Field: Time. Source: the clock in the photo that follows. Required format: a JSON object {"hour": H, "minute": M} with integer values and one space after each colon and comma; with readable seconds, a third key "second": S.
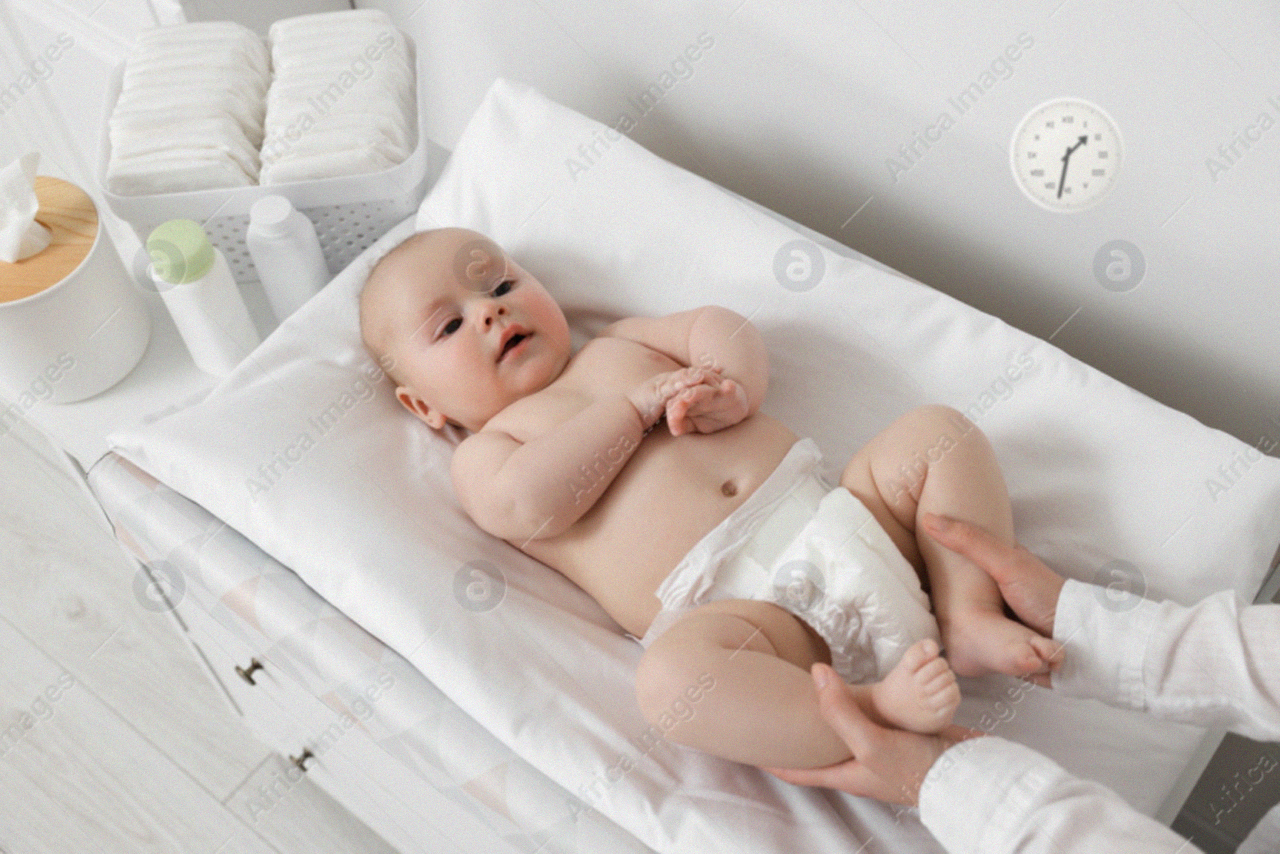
{"hour": 1, "minute": 32}
